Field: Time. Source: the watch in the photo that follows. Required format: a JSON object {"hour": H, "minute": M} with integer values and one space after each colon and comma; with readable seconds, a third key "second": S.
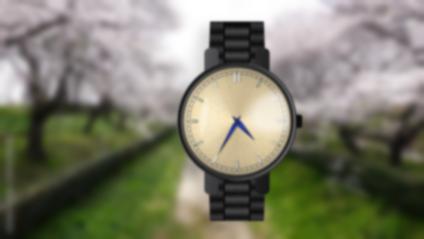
{"hour": 4, "minute": 35}
